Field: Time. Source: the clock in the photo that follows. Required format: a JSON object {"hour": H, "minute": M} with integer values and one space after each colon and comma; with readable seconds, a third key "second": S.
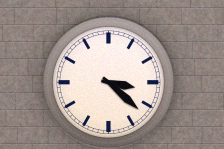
{"hour": 3, "minute": 22}
